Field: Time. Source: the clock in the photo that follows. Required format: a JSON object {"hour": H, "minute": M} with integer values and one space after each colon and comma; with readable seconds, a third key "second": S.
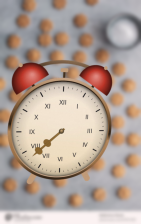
{"hour": 7, "minute": 38}
